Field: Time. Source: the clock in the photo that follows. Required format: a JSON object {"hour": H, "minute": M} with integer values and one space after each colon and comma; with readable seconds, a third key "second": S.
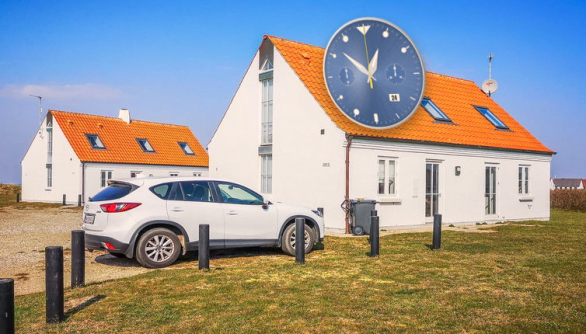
{"hour": 12, "minute": 52}
